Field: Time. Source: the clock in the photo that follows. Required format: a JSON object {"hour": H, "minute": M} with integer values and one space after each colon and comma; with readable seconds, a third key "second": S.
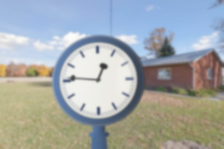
{"hour": 12, "minute": 46}
